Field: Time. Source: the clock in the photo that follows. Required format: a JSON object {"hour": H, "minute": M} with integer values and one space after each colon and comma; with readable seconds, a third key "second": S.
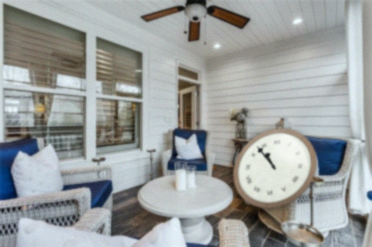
{"hour": 10, "minute": 53}
